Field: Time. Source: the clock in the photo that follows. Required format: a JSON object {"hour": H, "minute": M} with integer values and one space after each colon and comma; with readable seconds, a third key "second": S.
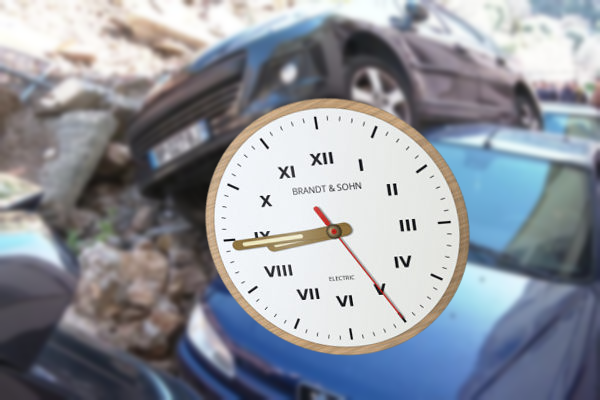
{"hour": 8, "minute": 44, "second": 25}
